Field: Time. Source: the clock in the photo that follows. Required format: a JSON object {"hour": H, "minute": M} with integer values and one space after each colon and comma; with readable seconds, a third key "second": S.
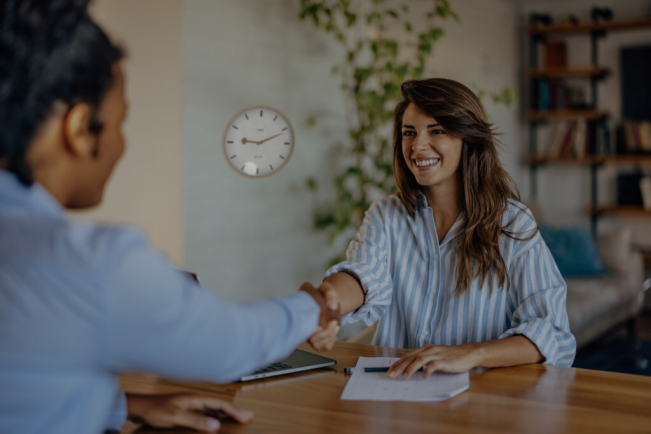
{"hour": 9, "minute": 11}
